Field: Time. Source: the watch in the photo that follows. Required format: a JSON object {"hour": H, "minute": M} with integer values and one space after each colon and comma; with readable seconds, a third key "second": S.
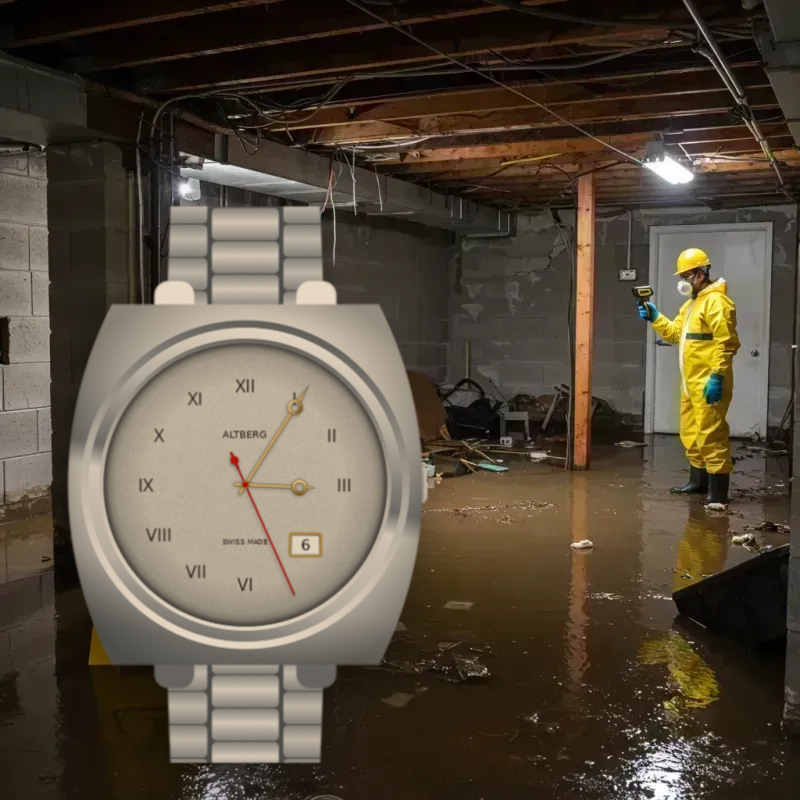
{"hour": 3, "minute": 5, "second": 26}
